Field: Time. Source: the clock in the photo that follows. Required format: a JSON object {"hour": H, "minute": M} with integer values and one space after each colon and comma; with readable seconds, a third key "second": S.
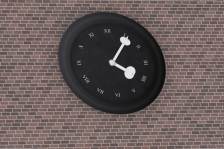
{"hour": 4, "minute": 6}
